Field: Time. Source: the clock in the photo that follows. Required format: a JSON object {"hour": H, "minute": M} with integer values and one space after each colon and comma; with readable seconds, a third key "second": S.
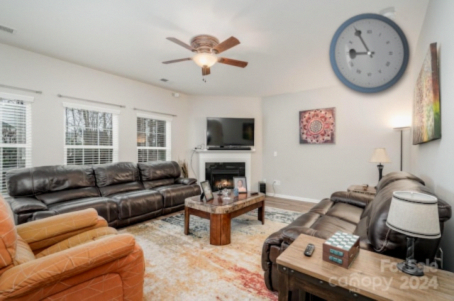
{"hour": 8, "minute": 55}
